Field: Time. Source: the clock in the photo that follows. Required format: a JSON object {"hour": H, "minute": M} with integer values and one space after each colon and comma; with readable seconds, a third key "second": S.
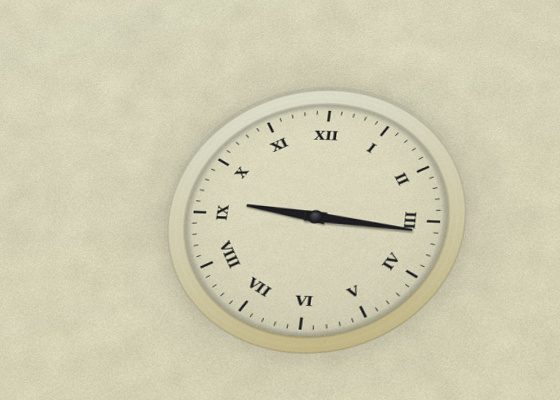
{"hour": 9, "minute": 16}
